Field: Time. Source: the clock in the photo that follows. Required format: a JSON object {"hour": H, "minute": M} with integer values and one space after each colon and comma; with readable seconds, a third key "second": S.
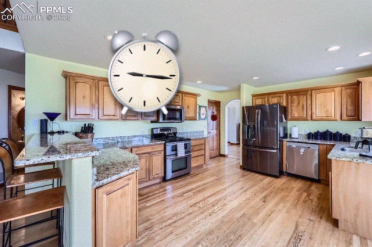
{"hour": 9, "minute": 16}
